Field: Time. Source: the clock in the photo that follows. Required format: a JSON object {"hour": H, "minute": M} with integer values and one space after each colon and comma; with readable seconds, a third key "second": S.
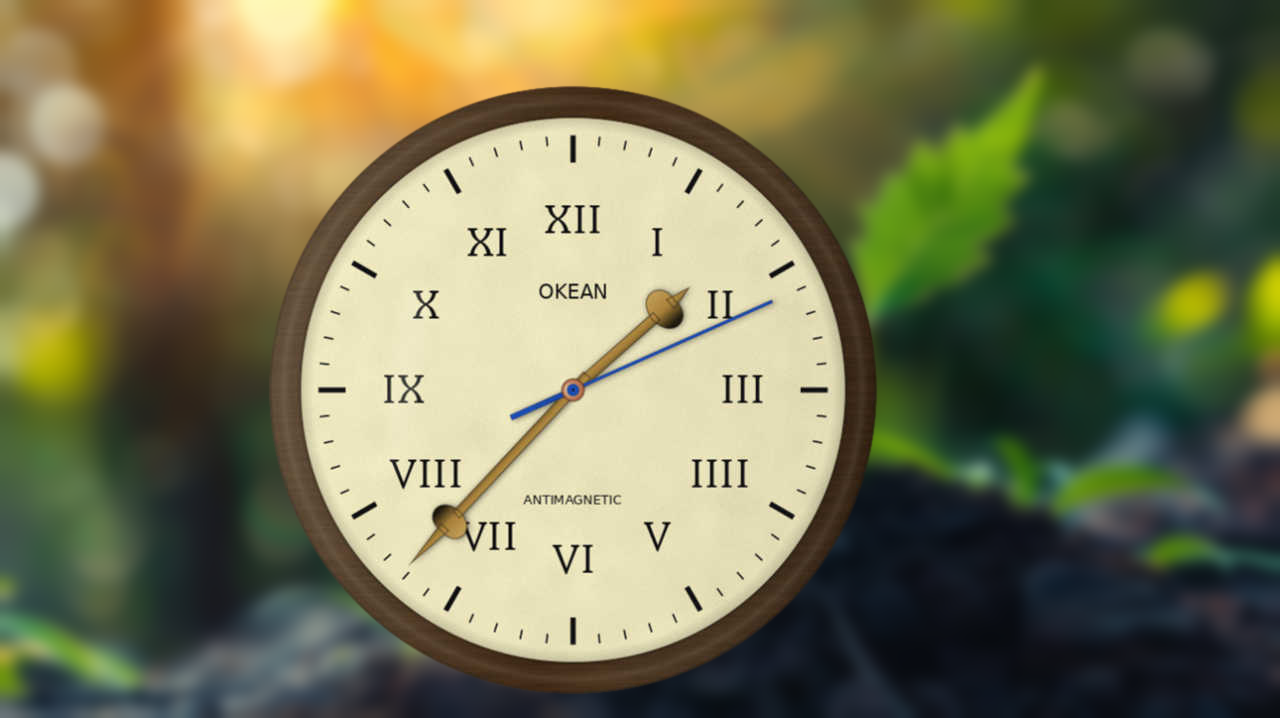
{"hour": 1, "minute": 37, "second": 11}
